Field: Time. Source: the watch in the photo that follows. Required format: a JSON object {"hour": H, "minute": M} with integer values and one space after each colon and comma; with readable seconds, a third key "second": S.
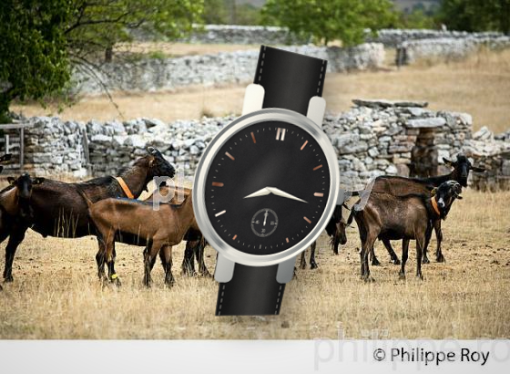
{"hour": 8, "minute": 17}
